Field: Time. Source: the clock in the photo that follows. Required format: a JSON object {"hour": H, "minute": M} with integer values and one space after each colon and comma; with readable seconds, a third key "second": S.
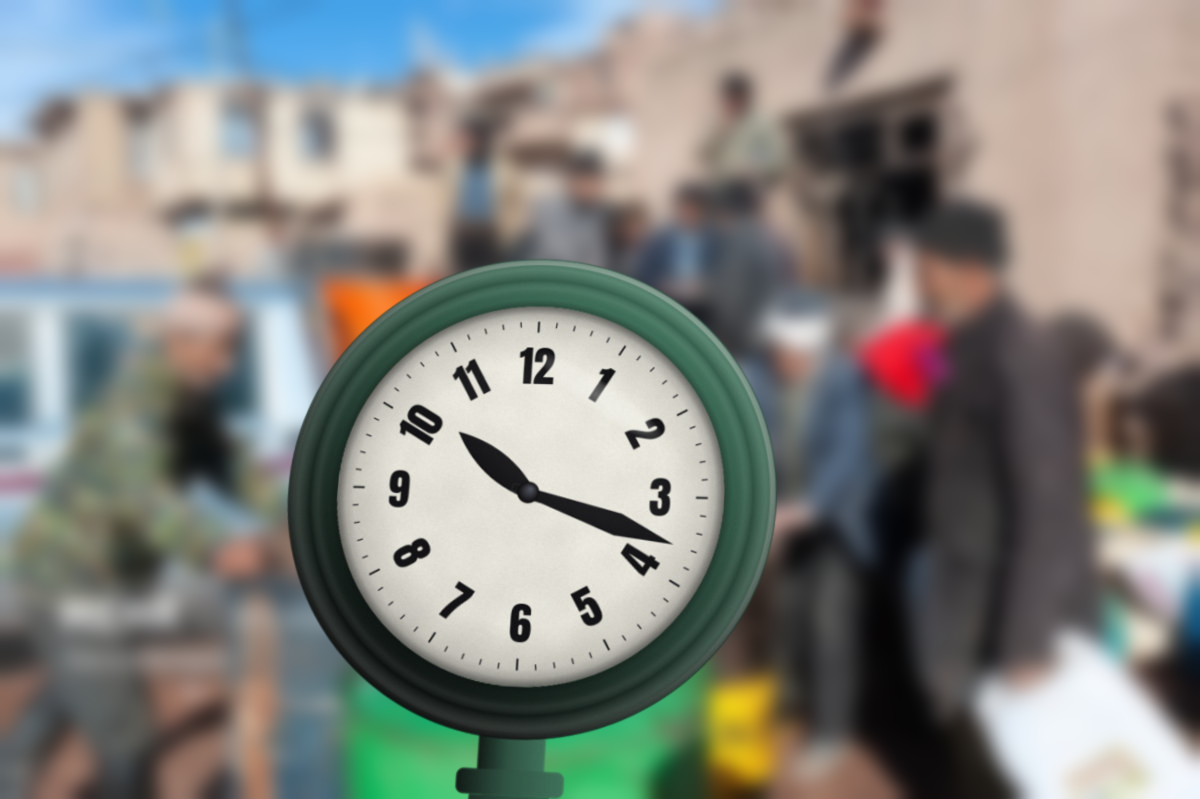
{"hour": 10, "minute": 18}
